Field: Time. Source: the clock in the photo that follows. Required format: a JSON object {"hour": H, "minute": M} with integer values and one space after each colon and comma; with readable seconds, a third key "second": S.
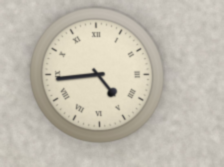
{"hour": 4, "minute": 44}
